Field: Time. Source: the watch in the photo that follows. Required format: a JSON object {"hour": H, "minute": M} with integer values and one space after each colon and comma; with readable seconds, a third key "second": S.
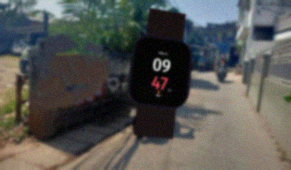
{"hour": 9, "minute": 47}
